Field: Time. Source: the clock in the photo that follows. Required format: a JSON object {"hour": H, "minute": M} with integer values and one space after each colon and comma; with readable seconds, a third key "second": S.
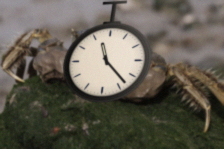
{"hour": 11, "minute": 23}
